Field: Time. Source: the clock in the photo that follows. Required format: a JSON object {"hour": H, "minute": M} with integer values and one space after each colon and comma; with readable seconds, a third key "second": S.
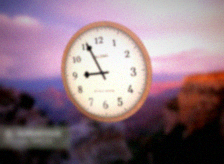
{"hour": 8, "minute": 56}
